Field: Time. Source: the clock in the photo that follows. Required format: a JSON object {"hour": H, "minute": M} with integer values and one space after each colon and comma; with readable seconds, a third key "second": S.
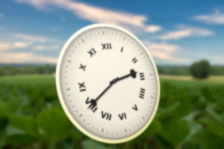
{"hour": 2, "minute": 40}
